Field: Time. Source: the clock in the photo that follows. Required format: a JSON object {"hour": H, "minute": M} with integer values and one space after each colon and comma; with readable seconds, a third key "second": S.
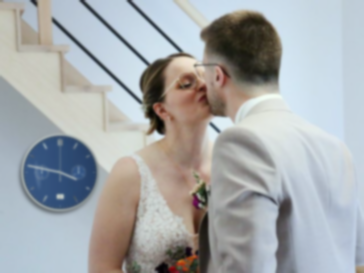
{"hour": 3, "minute": 47}
